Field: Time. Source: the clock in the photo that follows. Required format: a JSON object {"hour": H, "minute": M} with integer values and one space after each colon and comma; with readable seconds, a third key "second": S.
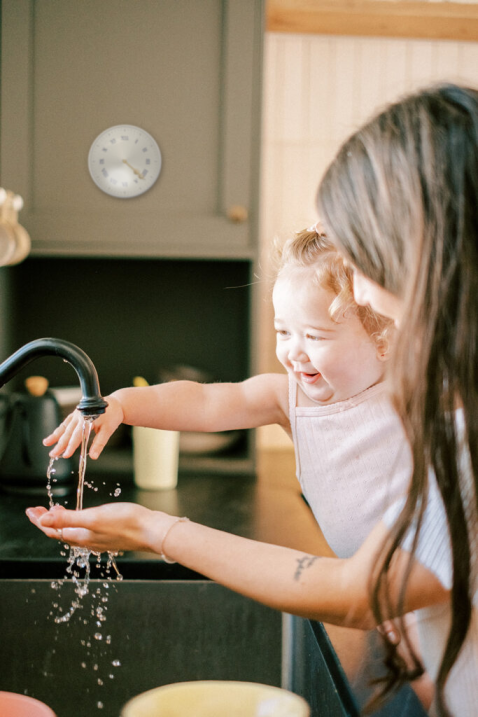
{"hour": 4, "minute": 22}
